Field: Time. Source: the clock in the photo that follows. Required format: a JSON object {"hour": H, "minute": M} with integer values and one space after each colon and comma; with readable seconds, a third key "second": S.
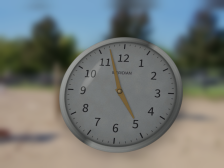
{"hour": 4, "minute": 57}
